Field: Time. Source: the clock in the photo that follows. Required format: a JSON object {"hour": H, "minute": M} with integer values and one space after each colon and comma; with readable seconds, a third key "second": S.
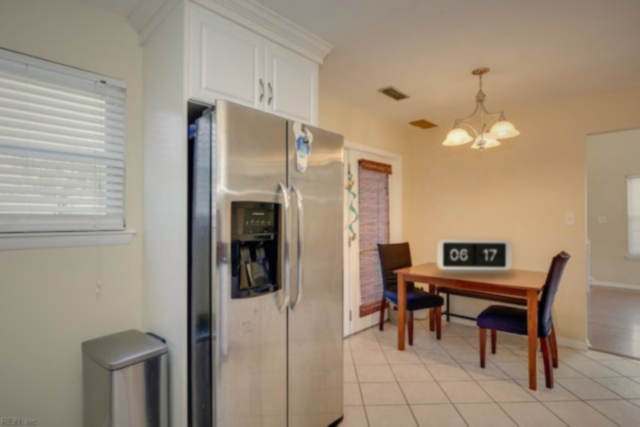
{"hour": 6, "minute": 17}
